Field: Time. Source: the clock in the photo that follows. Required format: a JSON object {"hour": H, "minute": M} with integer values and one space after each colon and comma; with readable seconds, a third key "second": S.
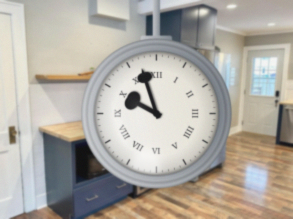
{"hour": 9, "minute": 57}
